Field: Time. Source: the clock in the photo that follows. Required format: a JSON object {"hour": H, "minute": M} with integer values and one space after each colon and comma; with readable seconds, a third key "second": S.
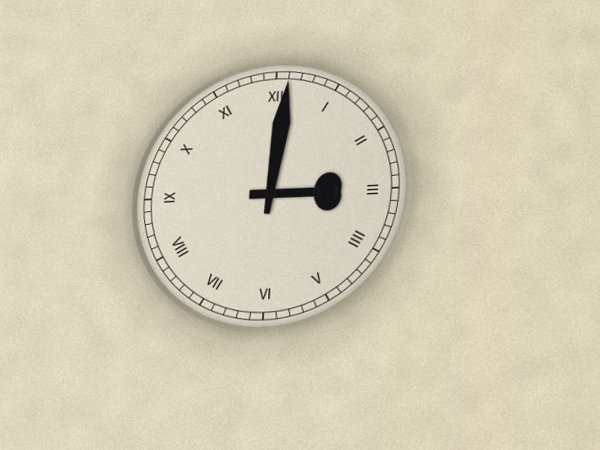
{"hour": 3, "minute": 1}
